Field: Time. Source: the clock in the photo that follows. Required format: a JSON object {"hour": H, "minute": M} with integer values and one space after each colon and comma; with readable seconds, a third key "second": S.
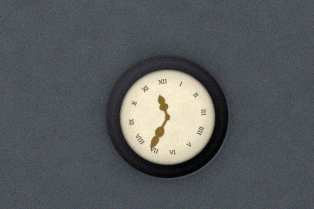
{"hour": 11, "minute": 36}
